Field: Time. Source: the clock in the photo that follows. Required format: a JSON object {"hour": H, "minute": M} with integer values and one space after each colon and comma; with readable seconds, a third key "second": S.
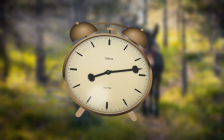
{"hour": 8, "minute": 13}
